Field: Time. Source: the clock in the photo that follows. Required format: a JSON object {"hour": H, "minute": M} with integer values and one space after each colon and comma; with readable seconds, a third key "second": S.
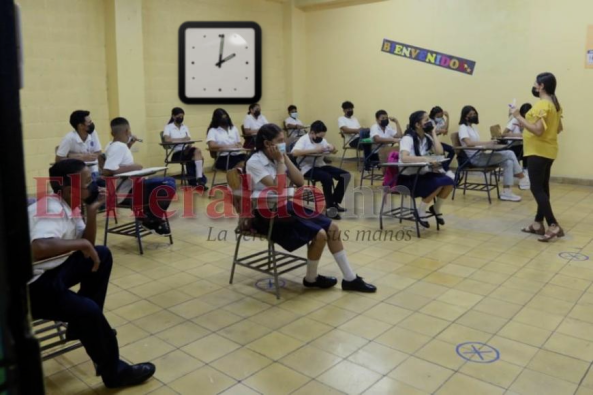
{"hour": 2, "minute": 1}
